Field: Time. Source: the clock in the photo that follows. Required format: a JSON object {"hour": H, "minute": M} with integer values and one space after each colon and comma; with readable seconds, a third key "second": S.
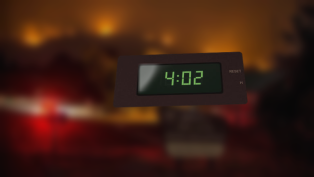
{"hour": 4, "minute": 2}
